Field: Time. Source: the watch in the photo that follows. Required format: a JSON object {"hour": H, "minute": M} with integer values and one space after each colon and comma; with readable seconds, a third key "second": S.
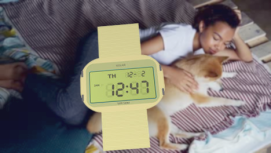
{"hour": 12, "minute": 47}
